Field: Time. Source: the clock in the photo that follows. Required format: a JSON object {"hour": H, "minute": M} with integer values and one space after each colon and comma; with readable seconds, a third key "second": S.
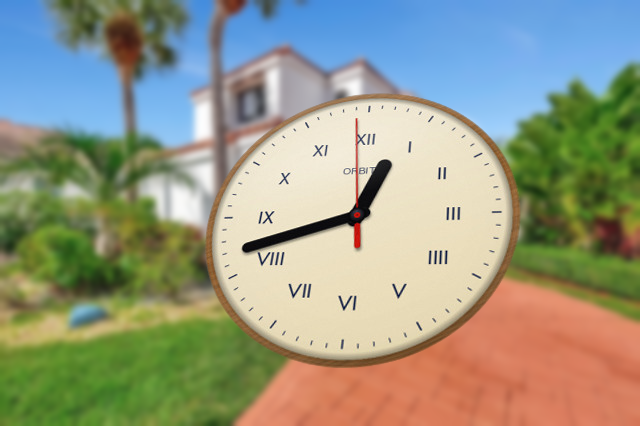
{"hour": 12, "minute": 41, "second": 59}
